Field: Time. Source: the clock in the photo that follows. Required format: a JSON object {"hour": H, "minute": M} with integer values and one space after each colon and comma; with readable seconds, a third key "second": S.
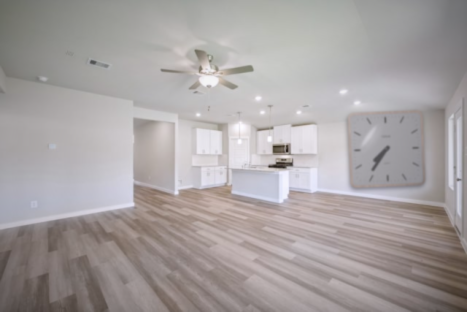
{"hour": 7, "minute": 36}
